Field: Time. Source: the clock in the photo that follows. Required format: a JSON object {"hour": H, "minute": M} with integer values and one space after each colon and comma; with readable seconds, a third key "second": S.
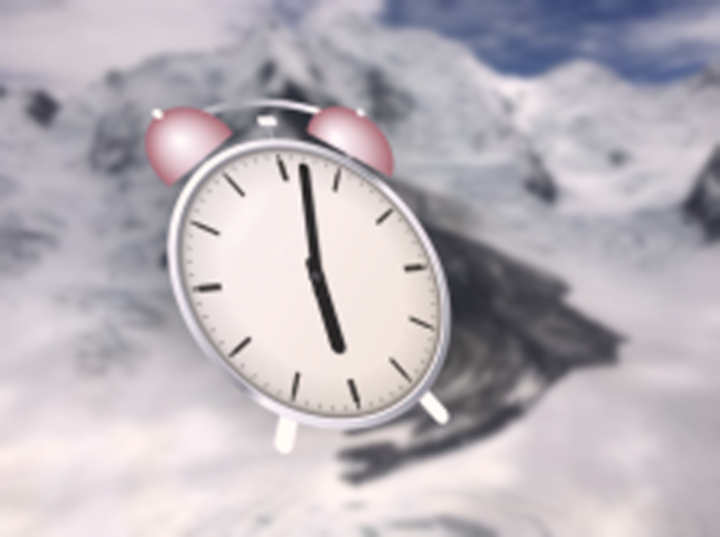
{"hour": 6, "minute": 2}
